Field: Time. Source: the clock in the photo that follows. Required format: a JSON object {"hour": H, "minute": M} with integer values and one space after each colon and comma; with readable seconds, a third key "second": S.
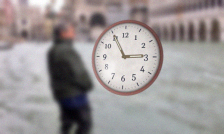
{"hour": 2, "minute": 55}
